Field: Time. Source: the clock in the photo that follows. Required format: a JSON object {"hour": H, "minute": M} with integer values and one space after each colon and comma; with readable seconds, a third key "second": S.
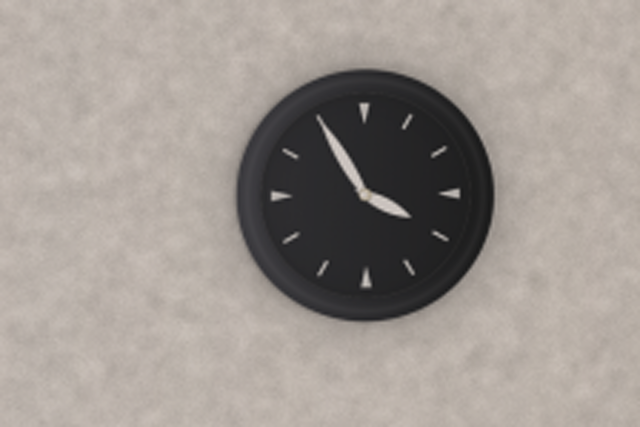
{"hour": 3, "minute": 55}
